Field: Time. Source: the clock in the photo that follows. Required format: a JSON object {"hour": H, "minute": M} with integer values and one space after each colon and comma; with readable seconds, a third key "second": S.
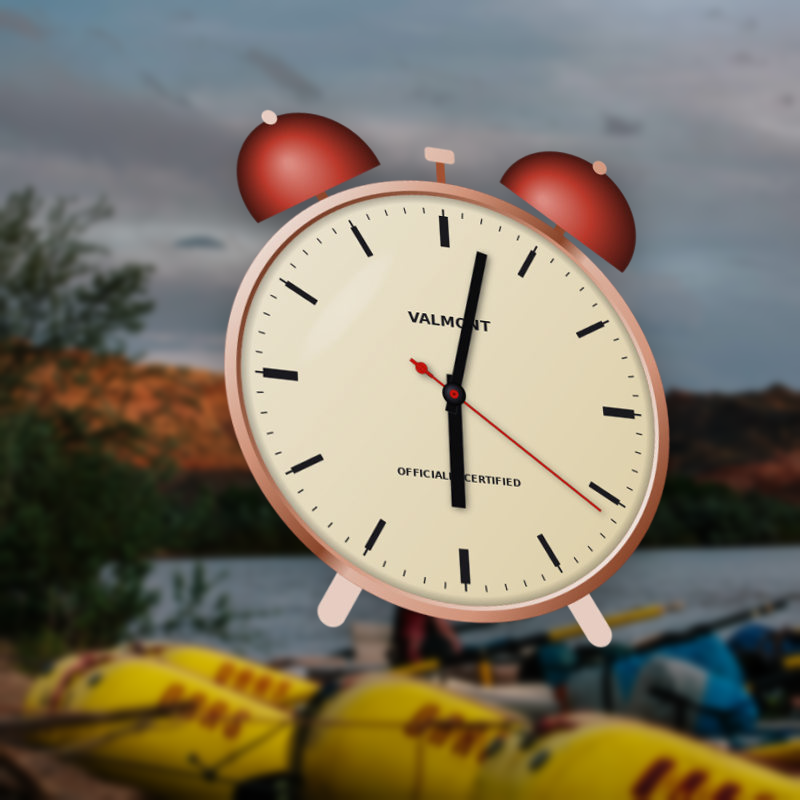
{"hour": 6, "minute": 2, "second": 21}
